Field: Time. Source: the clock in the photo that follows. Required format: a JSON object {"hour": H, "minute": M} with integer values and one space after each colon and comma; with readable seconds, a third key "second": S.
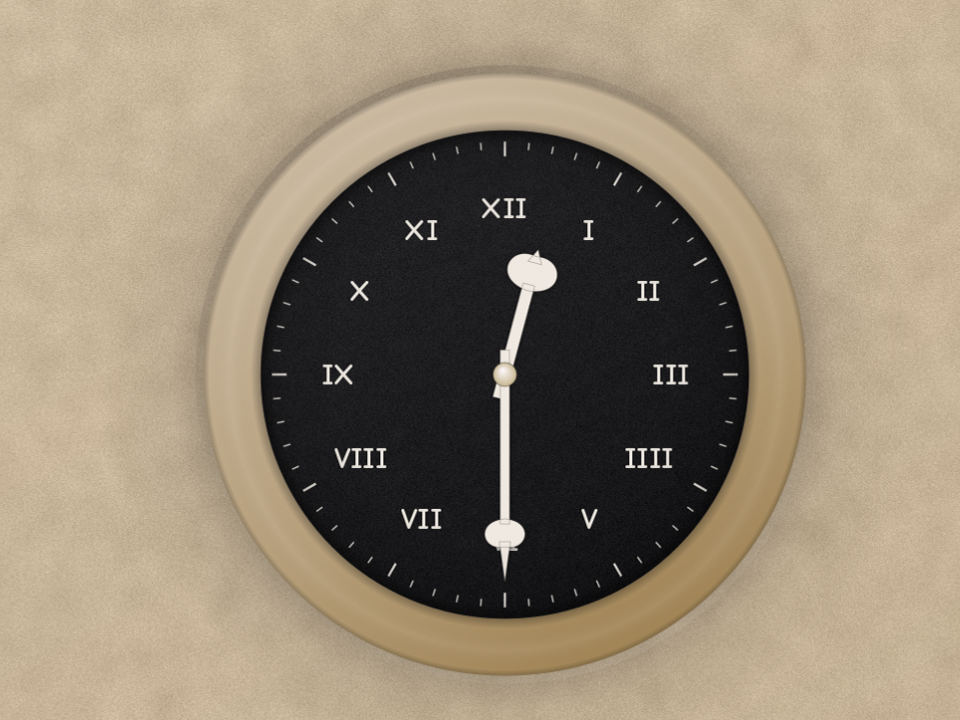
{"hour": 12, "minute": 30}
